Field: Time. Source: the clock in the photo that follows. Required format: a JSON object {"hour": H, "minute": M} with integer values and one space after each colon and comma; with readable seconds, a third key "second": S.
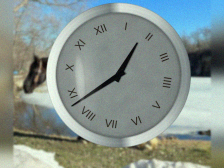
{"hour": 1, "minute": 43}
